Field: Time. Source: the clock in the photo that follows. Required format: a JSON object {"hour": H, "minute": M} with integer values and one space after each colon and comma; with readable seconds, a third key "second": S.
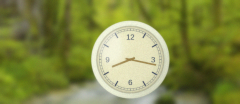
{"hour": 8, "minute": 17}
